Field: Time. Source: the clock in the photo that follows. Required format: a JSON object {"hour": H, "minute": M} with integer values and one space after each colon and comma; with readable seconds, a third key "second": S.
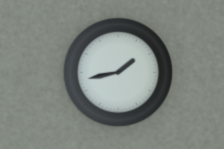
{"hour": 1, "minute": 43}
